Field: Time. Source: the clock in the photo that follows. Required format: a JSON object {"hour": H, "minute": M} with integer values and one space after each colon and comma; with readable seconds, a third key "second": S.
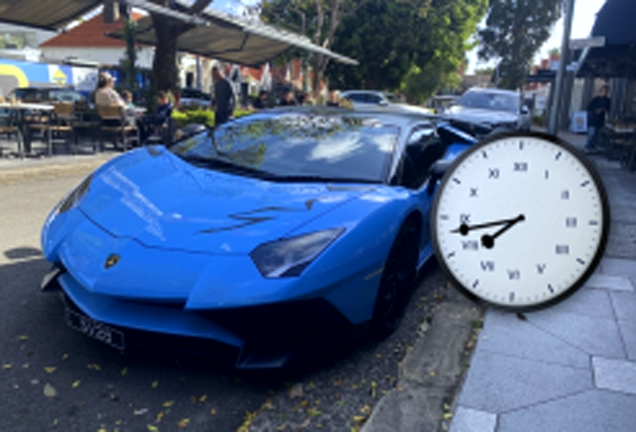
{"hour": 7, "minute": 43}
